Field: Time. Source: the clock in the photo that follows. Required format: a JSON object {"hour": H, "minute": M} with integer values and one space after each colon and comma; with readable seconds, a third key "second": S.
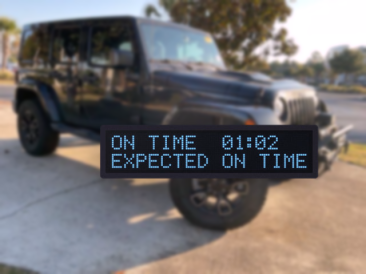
{"hour": 1, "minute": 2}
